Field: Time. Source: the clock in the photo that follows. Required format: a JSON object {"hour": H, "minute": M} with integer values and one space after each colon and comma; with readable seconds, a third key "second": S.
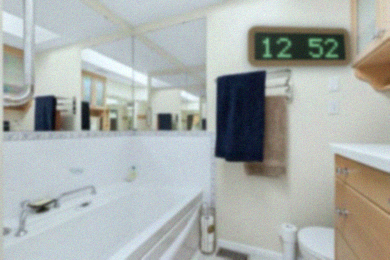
{"hour": 12, "minute": 52}
